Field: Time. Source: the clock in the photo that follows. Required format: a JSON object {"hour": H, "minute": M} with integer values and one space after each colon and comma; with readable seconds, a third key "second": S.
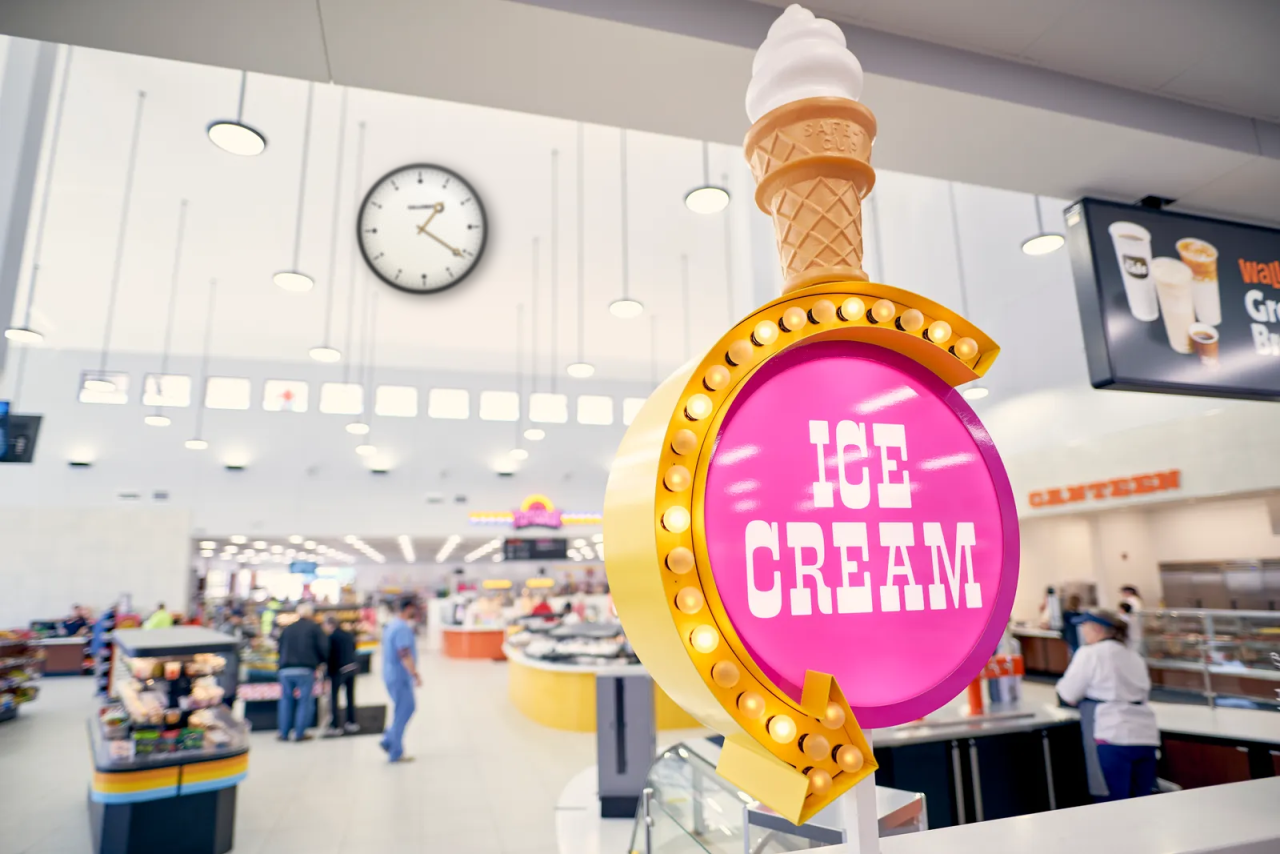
{"hour": 1, "minute": 21}
